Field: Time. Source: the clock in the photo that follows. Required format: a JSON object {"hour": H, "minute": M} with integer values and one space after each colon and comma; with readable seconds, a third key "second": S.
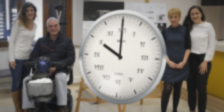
{"hour": 10, "minute": 0}
